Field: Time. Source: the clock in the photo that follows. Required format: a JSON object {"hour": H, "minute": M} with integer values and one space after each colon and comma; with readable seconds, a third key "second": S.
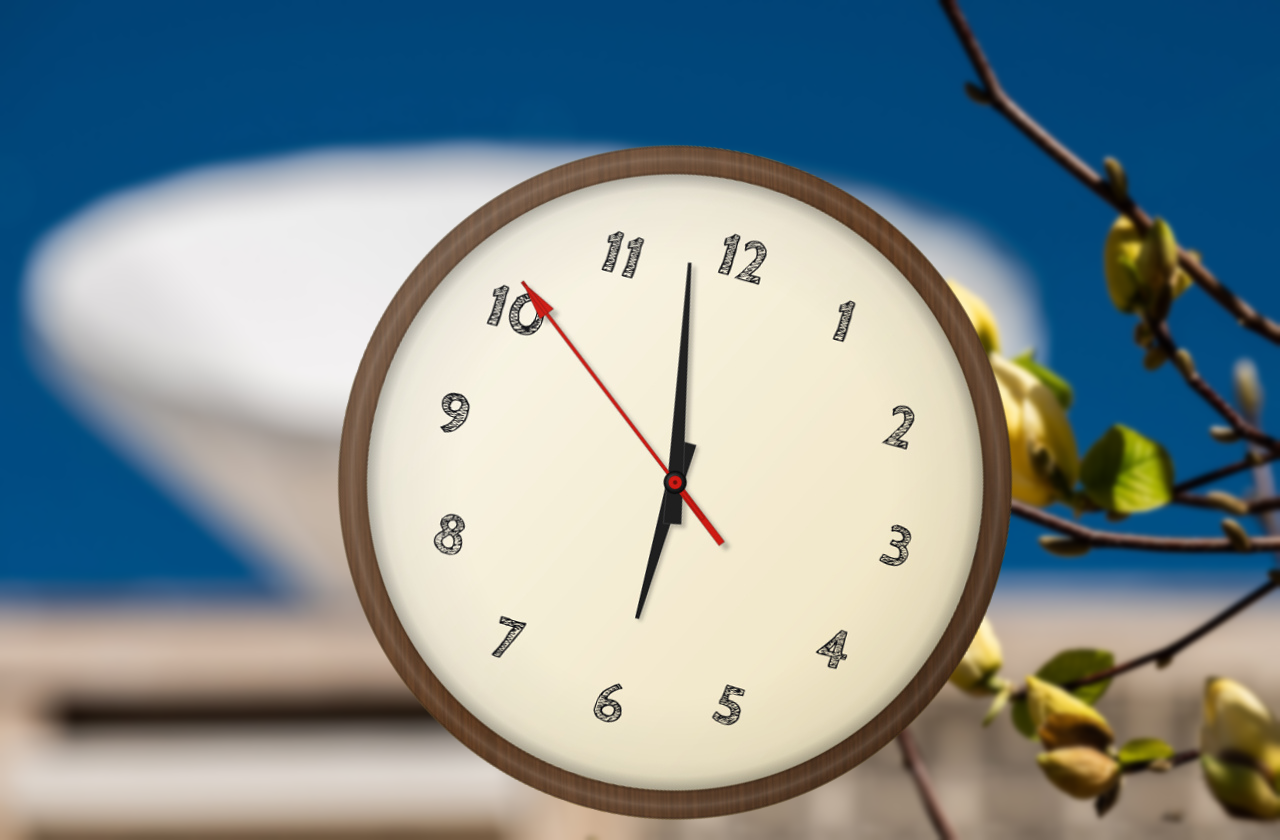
{"hour": 5, "minute": 57, "second": 51}
